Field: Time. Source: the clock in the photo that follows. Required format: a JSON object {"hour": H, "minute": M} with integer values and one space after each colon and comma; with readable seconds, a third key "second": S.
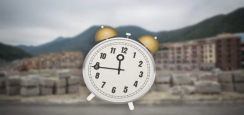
{"hour": 11, "minute": 44}
